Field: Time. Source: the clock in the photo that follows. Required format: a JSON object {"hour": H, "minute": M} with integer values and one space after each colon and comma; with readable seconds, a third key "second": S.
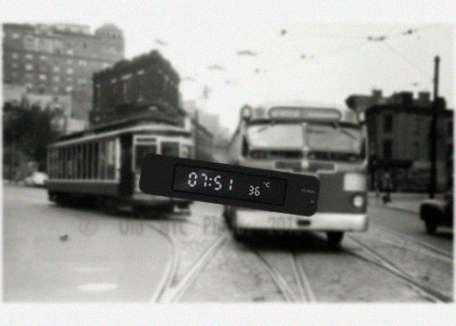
{"hour": 7, "minute": 51}
